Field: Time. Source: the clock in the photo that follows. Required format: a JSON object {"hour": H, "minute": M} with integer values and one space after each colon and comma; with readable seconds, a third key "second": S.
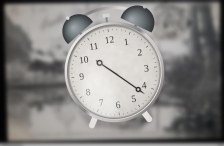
{"hour": 10, "minute": 22}
